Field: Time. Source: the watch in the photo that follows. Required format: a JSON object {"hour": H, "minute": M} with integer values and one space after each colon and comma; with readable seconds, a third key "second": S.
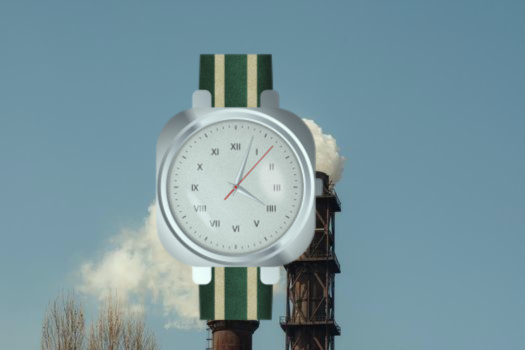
{"hour": 4, "minute": 3, "second": 7}
